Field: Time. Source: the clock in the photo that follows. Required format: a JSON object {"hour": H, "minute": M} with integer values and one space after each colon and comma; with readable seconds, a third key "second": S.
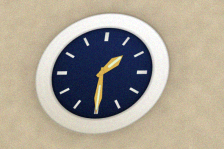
{"hour": 1, "minute": 30}
